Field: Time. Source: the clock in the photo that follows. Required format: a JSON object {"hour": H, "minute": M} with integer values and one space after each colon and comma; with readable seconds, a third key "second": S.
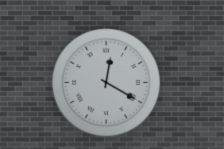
{"hour": 12, "minute": 20}
